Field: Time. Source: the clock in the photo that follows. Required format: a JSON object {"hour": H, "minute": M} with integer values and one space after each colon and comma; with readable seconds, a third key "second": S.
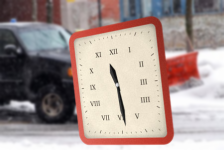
{"hour": 11, "minute": 29}
